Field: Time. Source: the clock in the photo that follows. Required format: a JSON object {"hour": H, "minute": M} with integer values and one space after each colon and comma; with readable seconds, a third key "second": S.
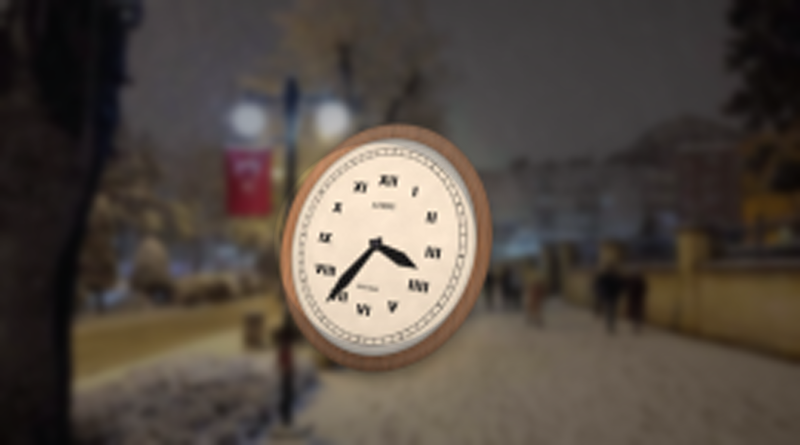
{"hour": 3, "minute": 36}
